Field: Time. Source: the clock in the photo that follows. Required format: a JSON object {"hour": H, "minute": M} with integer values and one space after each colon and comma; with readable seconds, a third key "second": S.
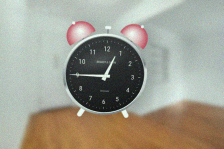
{"hour": 12, "minute": 45}
